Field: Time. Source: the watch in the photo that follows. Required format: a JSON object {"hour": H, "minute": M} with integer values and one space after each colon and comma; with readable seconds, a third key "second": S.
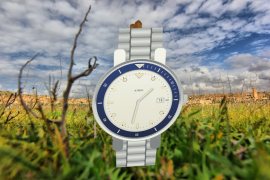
{"hour": 1, "minute": 32}
